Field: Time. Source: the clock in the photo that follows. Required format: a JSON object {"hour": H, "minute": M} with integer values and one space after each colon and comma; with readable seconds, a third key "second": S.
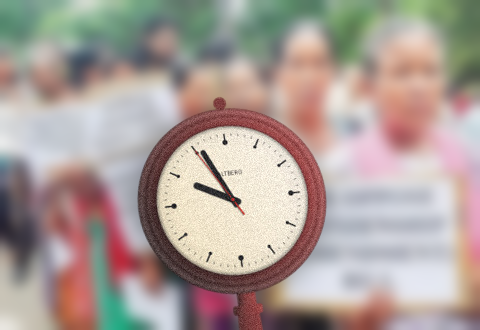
{"hour": 9, "minute": 55, "second": 55}
